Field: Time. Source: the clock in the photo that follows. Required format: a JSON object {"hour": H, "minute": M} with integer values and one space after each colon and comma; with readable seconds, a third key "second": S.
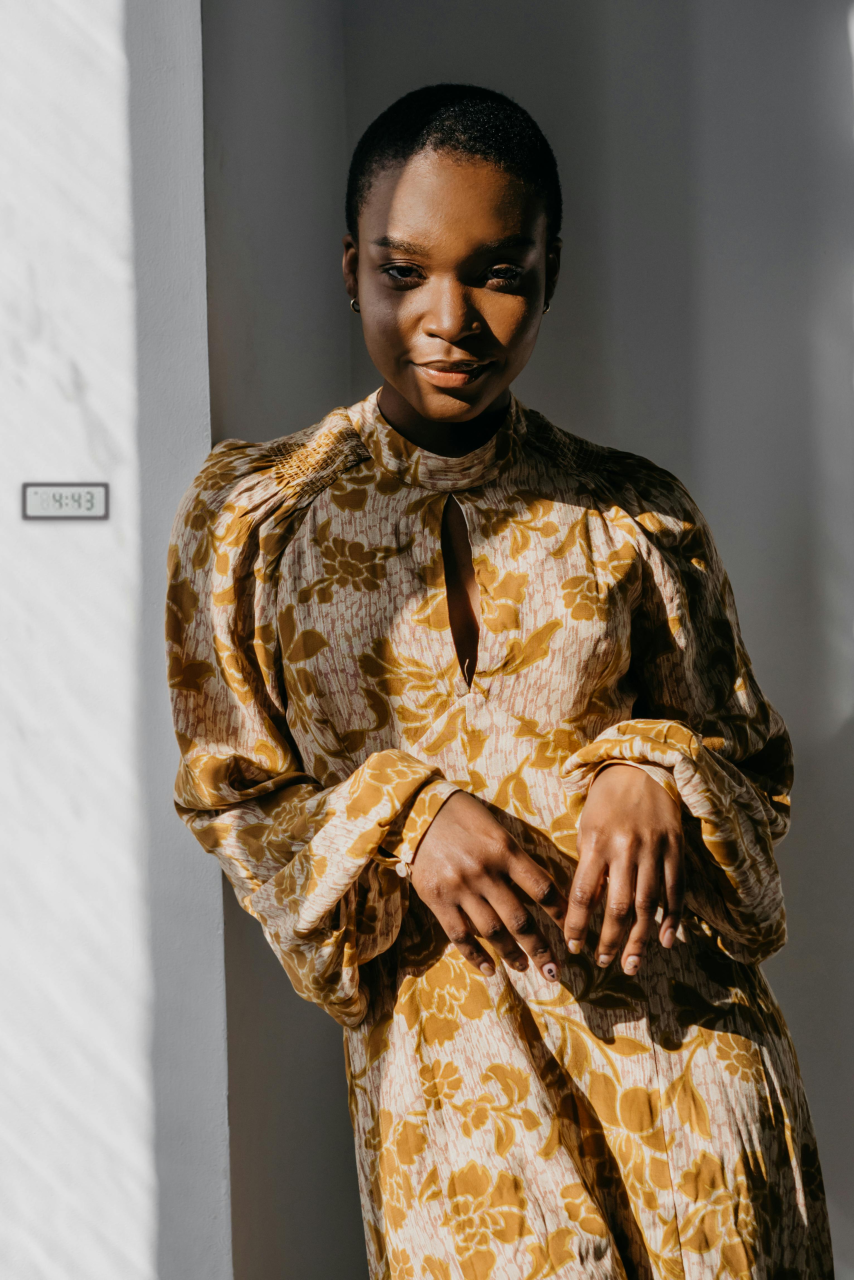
{"hour": 4, "minute": 43}
